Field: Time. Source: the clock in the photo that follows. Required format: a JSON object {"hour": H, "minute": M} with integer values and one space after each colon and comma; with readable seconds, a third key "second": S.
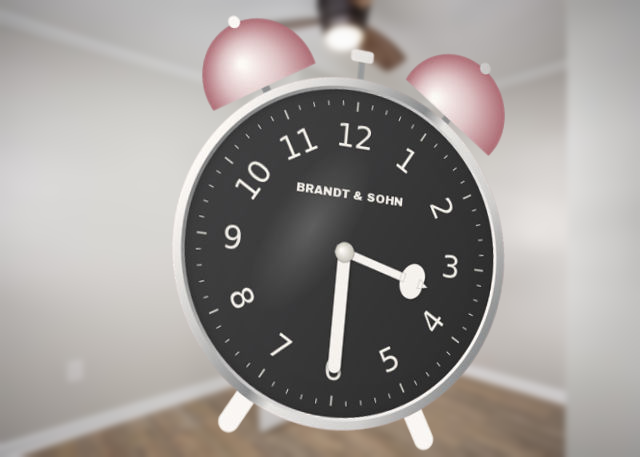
{"hour": 3, "minute": 30}
